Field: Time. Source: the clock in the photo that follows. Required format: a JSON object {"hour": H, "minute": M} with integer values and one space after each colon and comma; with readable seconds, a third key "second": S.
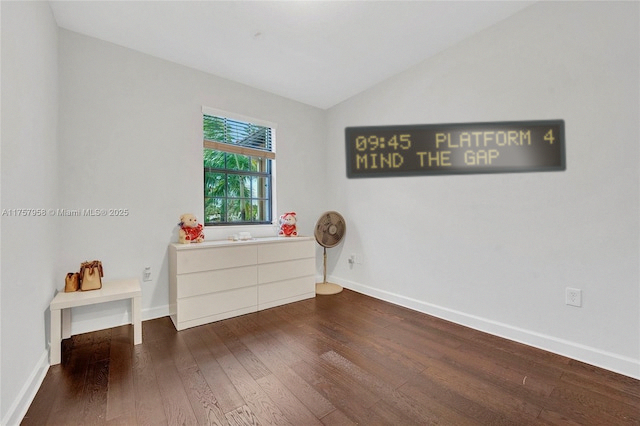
{"hour": 9, "minute": 45}
